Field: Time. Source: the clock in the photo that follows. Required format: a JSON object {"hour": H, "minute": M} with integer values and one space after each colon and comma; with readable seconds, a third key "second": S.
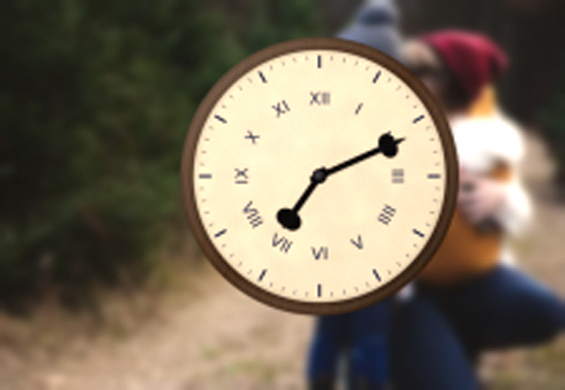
{"hour": 7, "minute": 11}
